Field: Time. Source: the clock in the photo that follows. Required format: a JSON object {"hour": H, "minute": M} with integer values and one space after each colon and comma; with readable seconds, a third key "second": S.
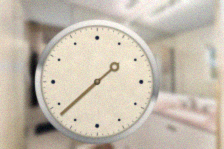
{"hour": 1, "minute": 38}
